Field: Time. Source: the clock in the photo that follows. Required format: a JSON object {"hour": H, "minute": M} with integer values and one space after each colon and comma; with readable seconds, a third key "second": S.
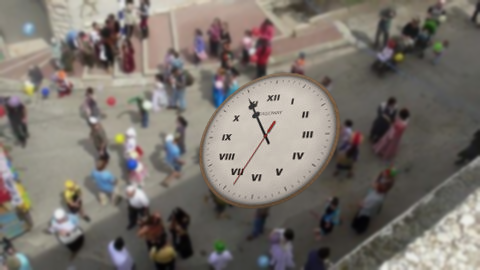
{"hour": 10, "minute": 54, "second": 34}
